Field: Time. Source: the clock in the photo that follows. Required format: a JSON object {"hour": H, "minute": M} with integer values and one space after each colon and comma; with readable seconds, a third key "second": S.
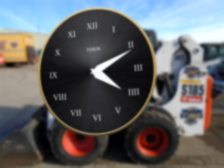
{"hour": 4, "minute": 11}
